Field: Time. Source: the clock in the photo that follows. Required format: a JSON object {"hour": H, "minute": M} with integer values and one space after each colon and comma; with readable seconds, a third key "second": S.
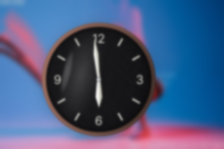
{"hour": 5, "minute": 59}
